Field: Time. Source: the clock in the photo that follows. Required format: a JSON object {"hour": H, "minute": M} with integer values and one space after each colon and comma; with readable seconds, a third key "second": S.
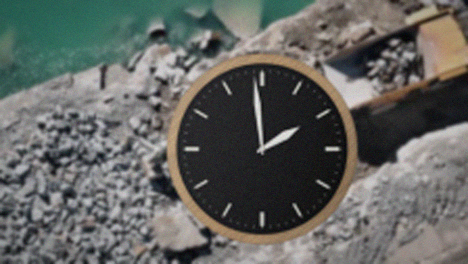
{"hour": 1, "minute": 59}
